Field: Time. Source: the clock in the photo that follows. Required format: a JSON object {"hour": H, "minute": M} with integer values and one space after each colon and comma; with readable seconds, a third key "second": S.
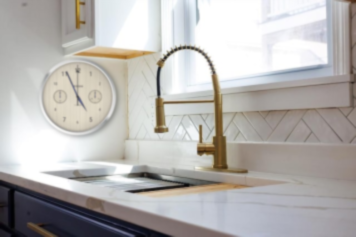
{"hour": 4, "minute": 56}
